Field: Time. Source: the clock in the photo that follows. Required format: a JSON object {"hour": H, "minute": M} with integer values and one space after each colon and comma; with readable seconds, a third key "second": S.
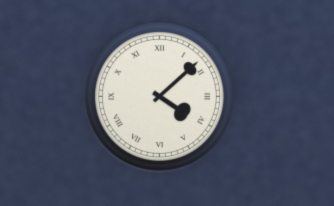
{"hour": 4, "minute": 8}
